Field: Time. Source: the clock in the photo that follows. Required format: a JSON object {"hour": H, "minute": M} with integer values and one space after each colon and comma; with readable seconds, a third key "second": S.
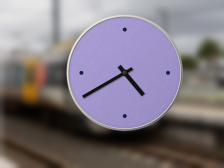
{"hour": 4, "minute": 40}
